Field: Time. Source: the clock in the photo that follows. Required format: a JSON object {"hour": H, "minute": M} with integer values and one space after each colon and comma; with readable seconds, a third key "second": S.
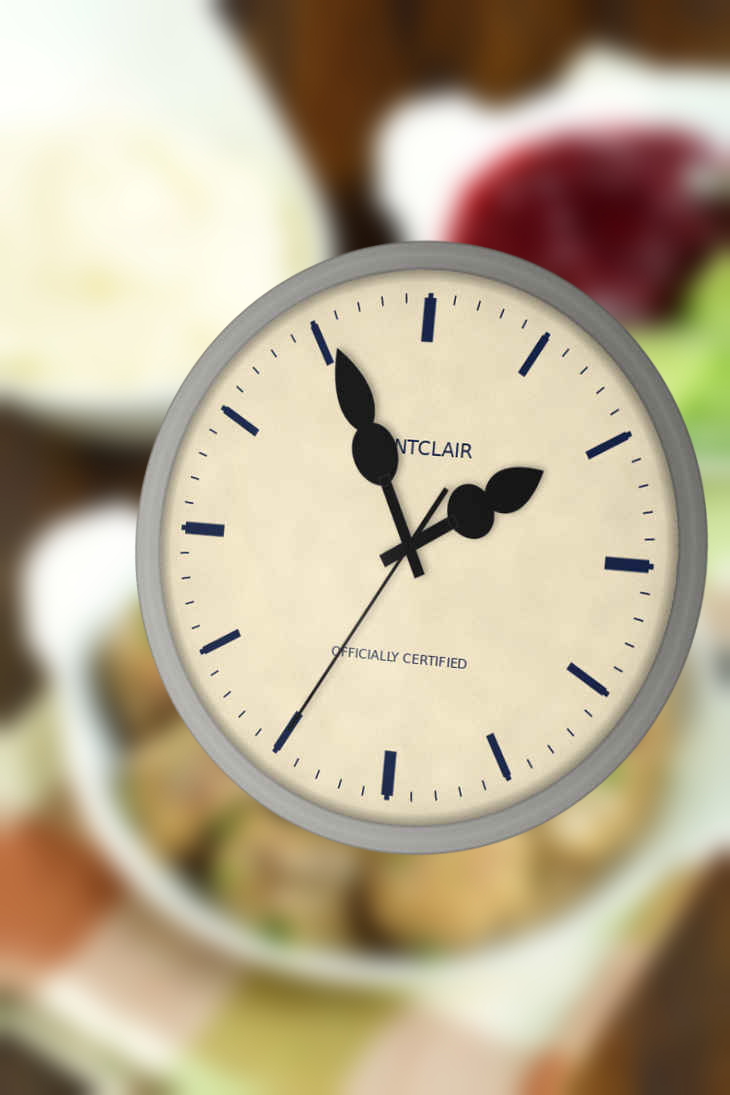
{"hour": 1, "minute": 55, "second": 35}
